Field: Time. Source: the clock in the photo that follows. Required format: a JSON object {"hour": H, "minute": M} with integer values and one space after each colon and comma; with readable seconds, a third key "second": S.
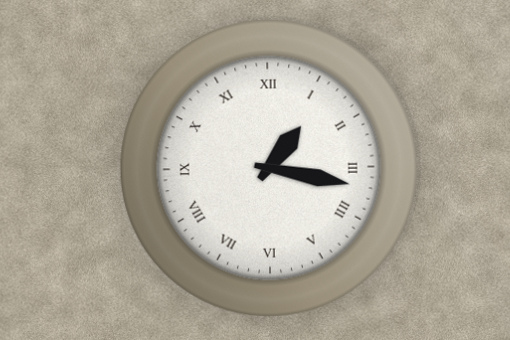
{"hour": 1, "minute": 17}
